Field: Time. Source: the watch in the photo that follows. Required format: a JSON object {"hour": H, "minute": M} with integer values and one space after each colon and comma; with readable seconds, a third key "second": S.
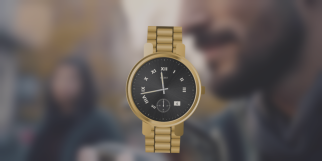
{"hour": 11, "minute": 43}
